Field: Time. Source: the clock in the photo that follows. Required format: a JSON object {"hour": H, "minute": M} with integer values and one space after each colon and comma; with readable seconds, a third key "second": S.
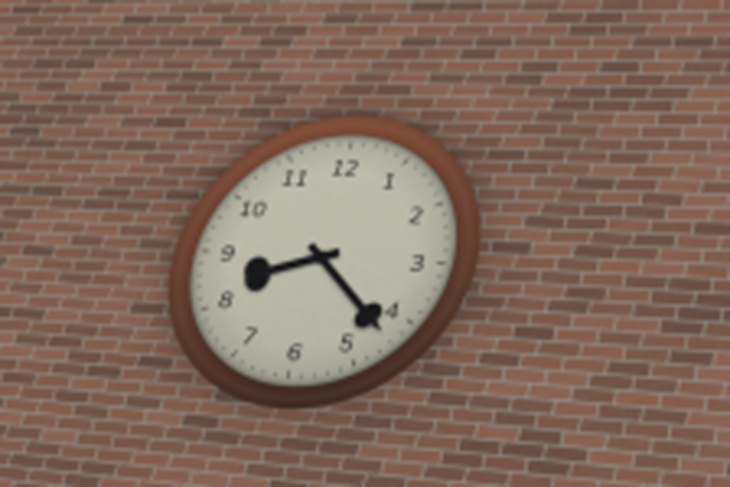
{"hour": 8, "minute": 22}
